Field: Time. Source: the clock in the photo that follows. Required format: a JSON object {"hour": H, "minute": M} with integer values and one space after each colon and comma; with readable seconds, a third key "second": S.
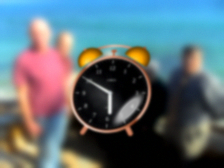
{"hour": 5, "minute": 50}
